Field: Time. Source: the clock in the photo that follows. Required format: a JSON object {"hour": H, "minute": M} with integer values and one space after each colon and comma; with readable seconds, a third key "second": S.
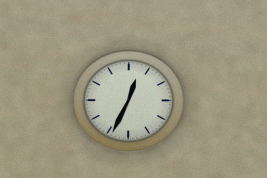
{"hour": 12, "minute": 34}
